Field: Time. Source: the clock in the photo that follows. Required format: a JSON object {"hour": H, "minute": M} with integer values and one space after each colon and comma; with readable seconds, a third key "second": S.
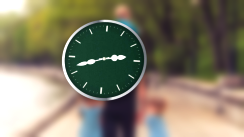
{"hour": 2, "minute": 42}
